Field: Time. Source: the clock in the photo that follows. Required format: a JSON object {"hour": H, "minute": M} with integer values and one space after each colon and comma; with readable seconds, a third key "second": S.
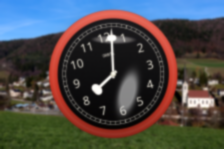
{"hour": 8, "minute": 2}
